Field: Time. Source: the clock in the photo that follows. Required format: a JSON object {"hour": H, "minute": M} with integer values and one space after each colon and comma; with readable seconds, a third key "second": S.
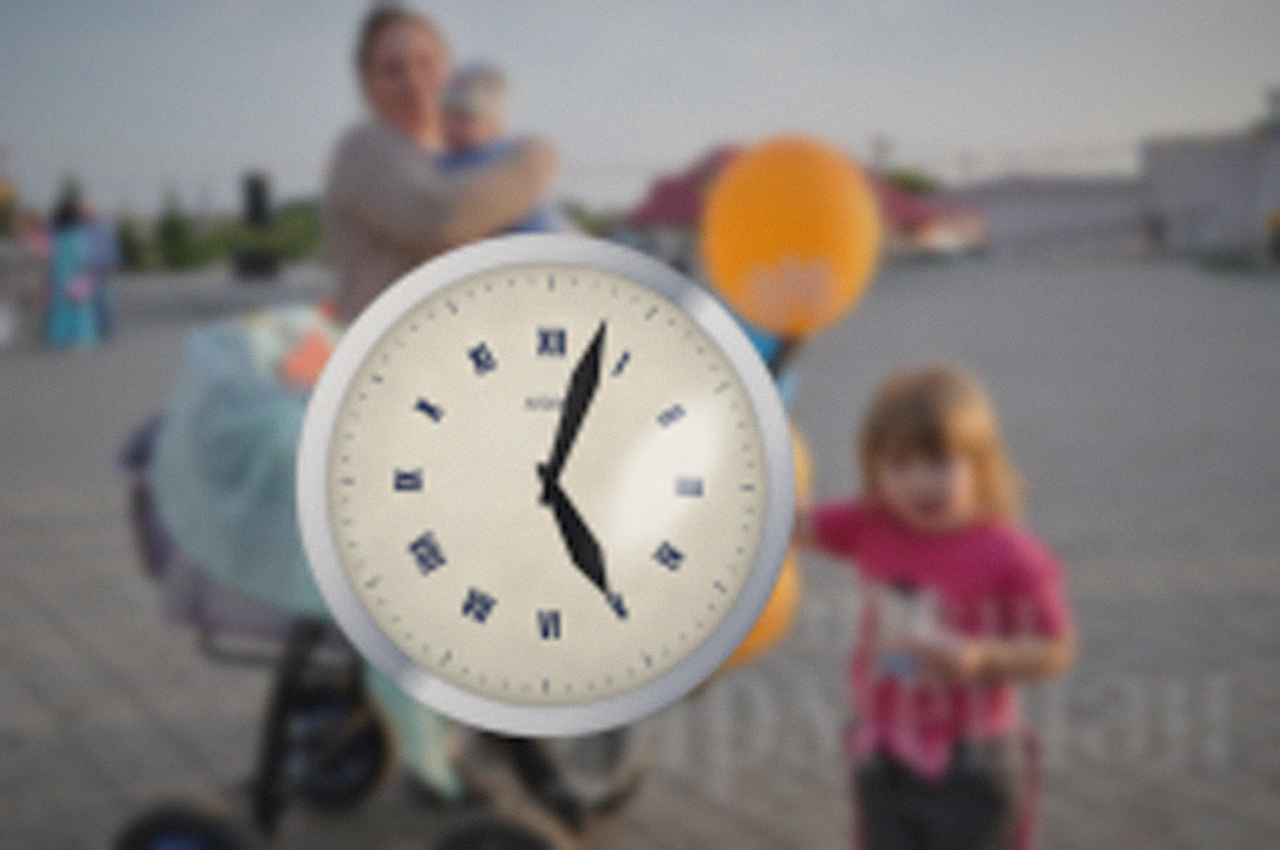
{"hour": 5, "minute": 3}
